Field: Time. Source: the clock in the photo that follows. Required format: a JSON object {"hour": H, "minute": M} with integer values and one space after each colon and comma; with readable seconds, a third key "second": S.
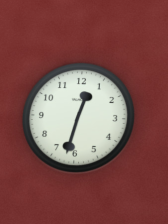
{"hour": 12, "minute": 32}
